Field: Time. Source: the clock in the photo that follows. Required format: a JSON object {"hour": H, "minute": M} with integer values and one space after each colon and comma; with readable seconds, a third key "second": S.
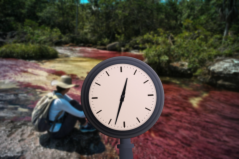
{"hour": 12, "minute": 33}
